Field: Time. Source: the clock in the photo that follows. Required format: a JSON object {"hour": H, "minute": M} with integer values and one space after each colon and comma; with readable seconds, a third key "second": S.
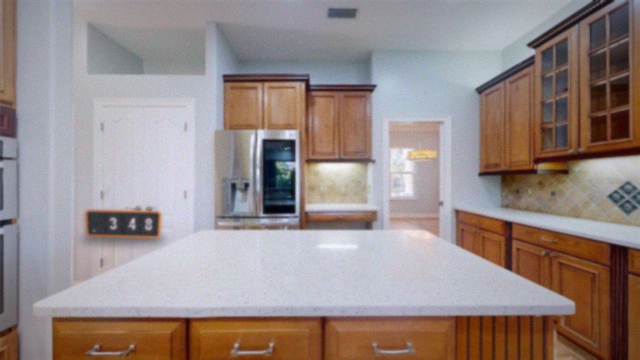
{"hour": 3, "minute": 48}
